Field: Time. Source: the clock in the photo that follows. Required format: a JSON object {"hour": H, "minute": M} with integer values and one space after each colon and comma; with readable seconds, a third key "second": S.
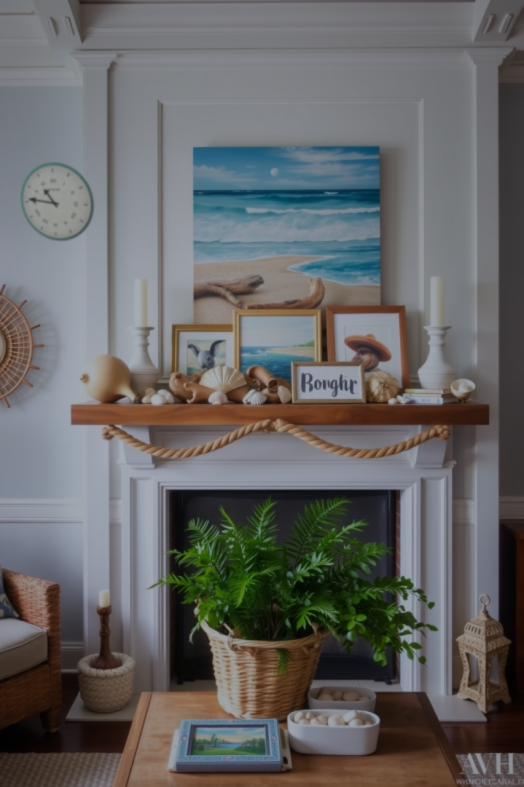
{"hour": 10, "minute": 46}
